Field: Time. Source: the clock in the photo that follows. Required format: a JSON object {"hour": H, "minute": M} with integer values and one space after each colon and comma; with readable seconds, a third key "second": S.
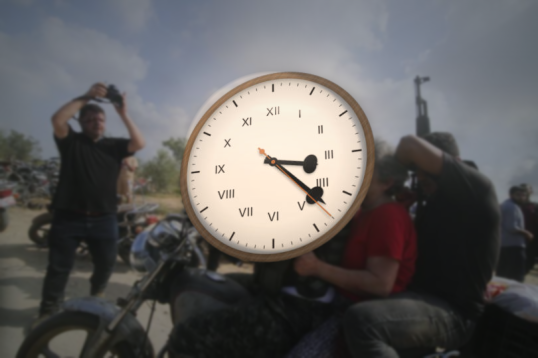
{"hour": 3, "minute": 22, "second": 23}
